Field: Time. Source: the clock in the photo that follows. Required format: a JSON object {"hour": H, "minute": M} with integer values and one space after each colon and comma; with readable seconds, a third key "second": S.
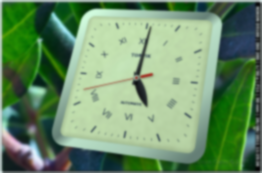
{"hour": 5, "minute": 0, "second": 42}
